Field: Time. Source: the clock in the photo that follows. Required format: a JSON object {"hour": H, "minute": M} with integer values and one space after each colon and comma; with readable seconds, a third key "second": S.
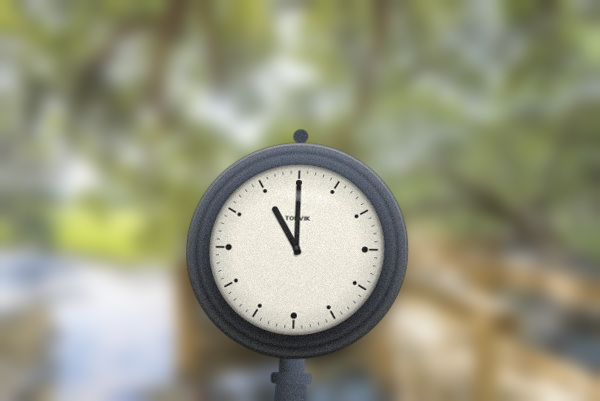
{"hour": 11, "minute": 0}
